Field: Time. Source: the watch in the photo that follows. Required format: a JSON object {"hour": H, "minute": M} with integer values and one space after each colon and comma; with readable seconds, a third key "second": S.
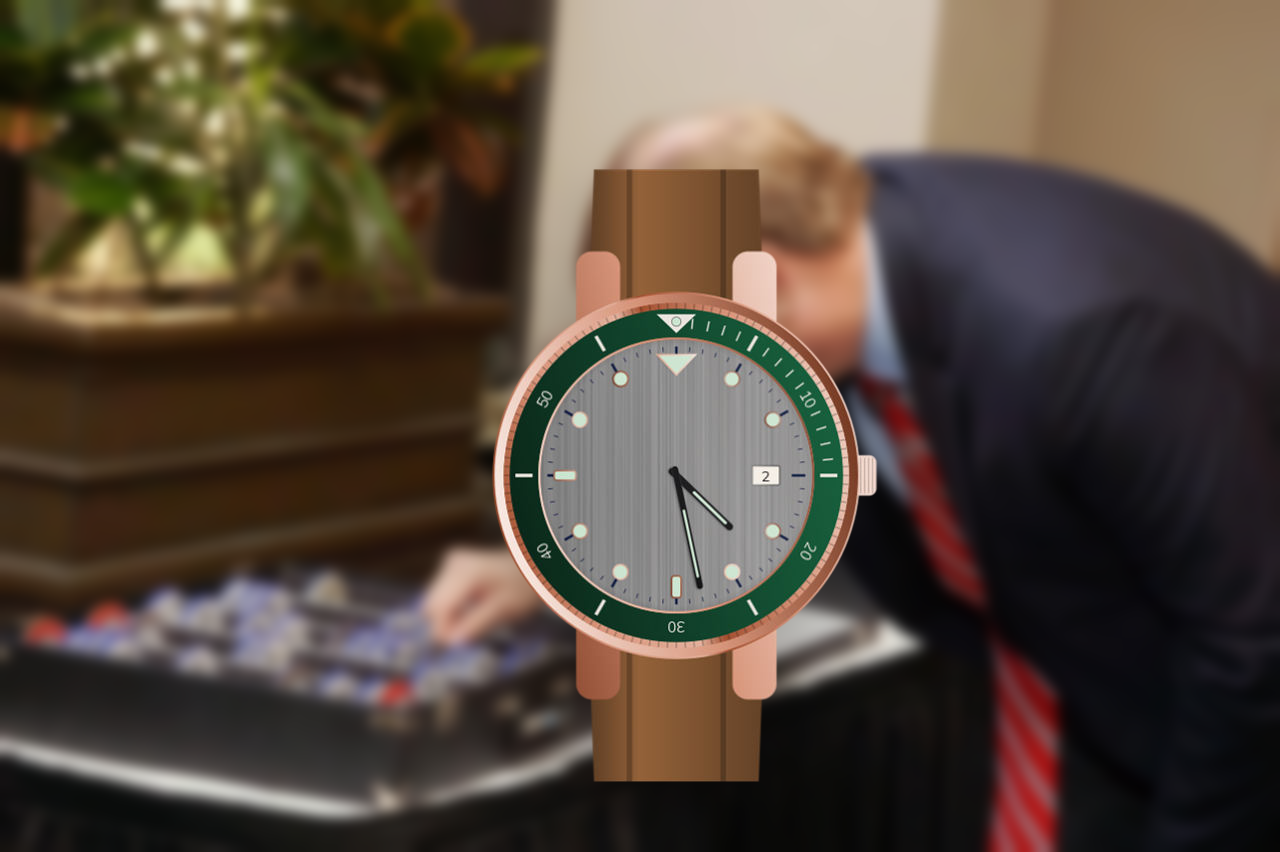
{"hour": 4, "minute": 28}
